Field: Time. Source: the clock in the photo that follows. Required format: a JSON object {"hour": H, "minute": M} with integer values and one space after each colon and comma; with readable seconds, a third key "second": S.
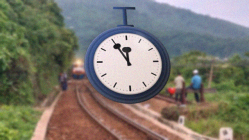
{"hour": 11, "minute": 55}
